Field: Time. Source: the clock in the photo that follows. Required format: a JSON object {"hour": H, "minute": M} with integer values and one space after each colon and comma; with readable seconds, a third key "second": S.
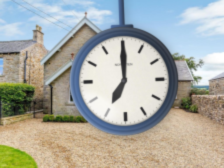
{"hour": 7, "minute": 0}
